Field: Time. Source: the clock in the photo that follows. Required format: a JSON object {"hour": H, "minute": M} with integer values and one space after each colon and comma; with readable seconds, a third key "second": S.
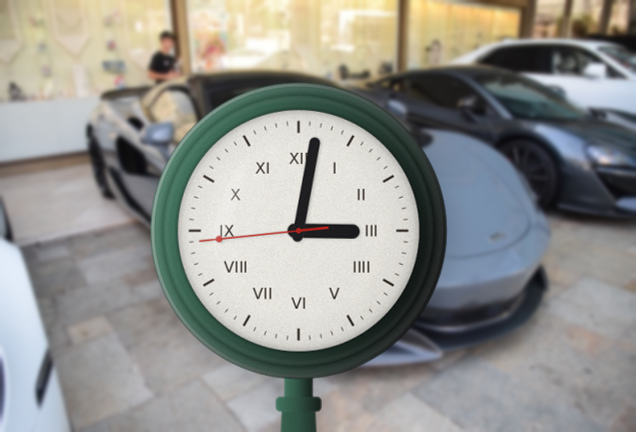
{"hour": 3, "minute": 1, "second": 44}
